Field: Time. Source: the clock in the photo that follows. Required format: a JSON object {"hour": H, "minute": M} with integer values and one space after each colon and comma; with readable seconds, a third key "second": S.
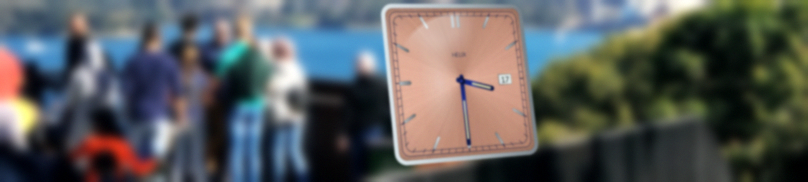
{"hour": 3, "minute": 30}
